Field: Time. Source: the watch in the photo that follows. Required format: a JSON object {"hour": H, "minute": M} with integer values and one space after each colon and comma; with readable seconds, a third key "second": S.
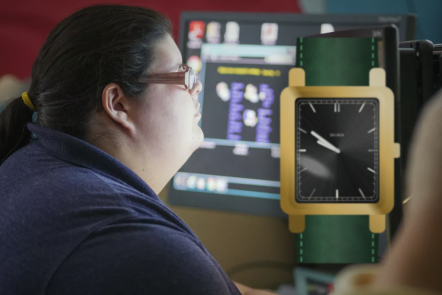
{"hour": 9, "minute": 51}
